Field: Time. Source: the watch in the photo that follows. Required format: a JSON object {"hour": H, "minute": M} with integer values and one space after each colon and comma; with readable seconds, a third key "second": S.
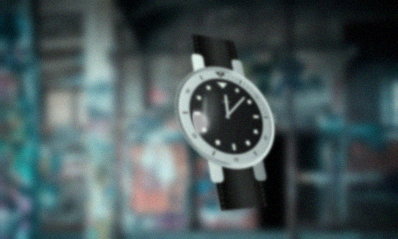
{"hour": 12, "minute": 8}
